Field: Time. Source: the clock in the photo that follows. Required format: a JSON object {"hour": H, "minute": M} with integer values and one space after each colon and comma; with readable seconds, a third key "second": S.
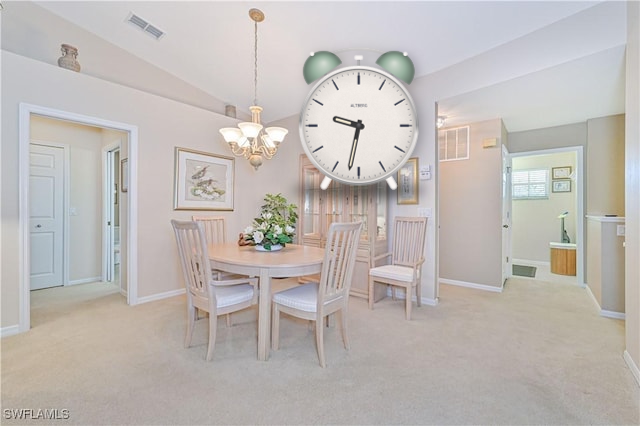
{"hour": 9, "minute": 32}
